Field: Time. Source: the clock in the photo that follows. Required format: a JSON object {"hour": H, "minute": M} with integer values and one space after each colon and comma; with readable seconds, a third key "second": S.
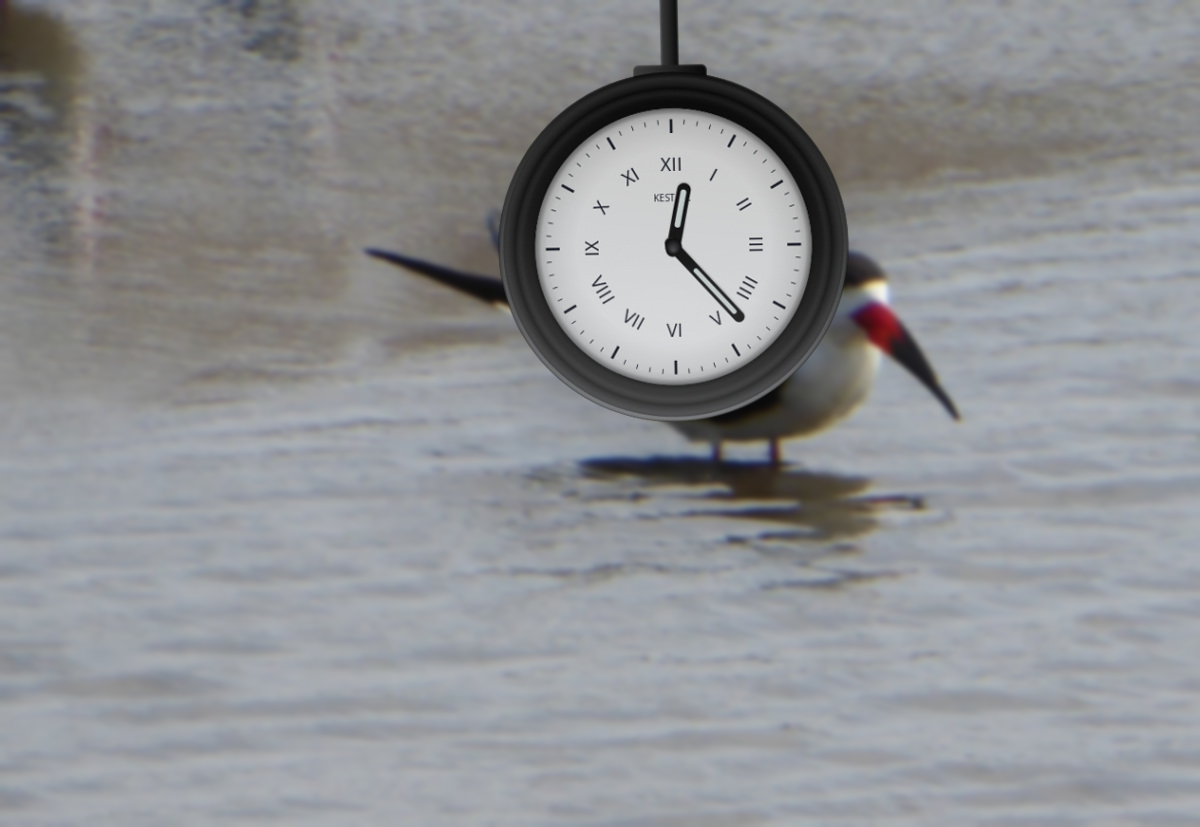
{"hour": 12, "minute": 23}
